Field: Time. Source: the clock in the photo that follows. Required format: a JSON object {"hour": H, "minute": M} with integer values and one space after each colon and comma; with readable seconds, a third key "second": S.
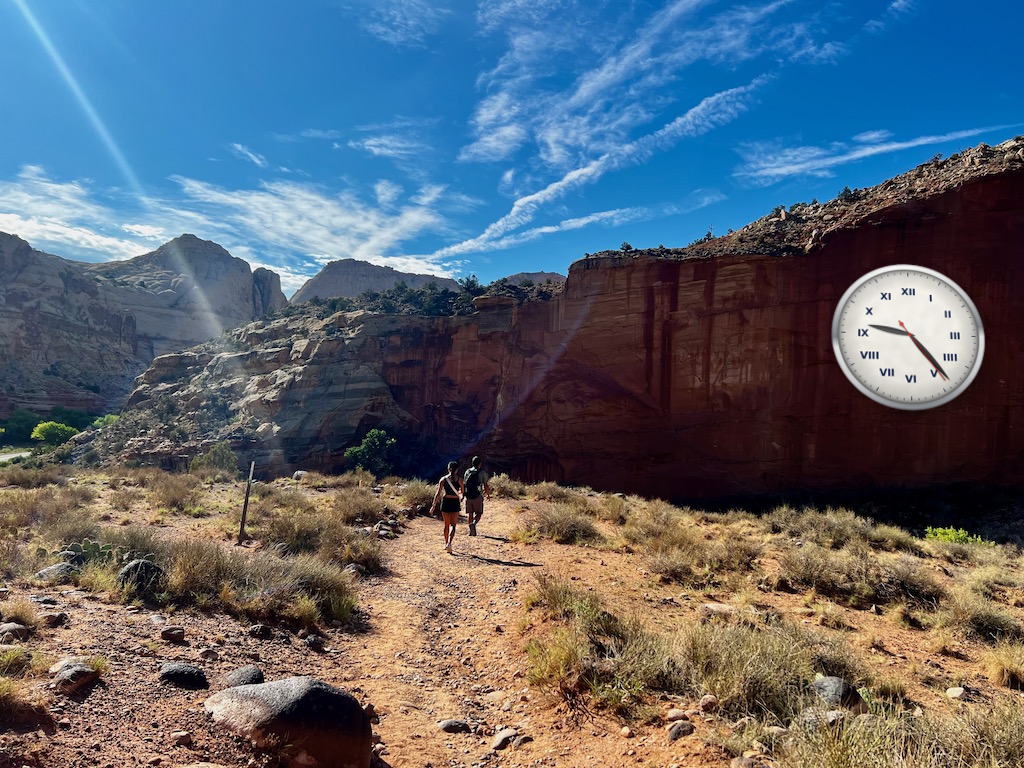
{"hour": 9, "minute": 23, "second": 24}
